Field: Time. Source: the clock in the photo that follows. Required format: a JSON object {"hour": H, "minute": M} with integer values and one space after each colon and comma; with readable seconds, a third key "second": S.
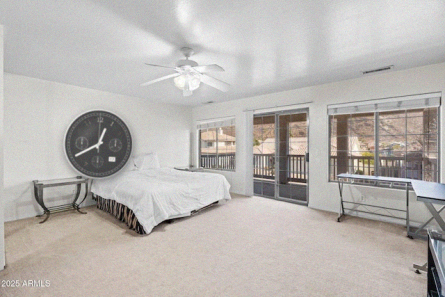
{"hour": 12, "minute": 40}
